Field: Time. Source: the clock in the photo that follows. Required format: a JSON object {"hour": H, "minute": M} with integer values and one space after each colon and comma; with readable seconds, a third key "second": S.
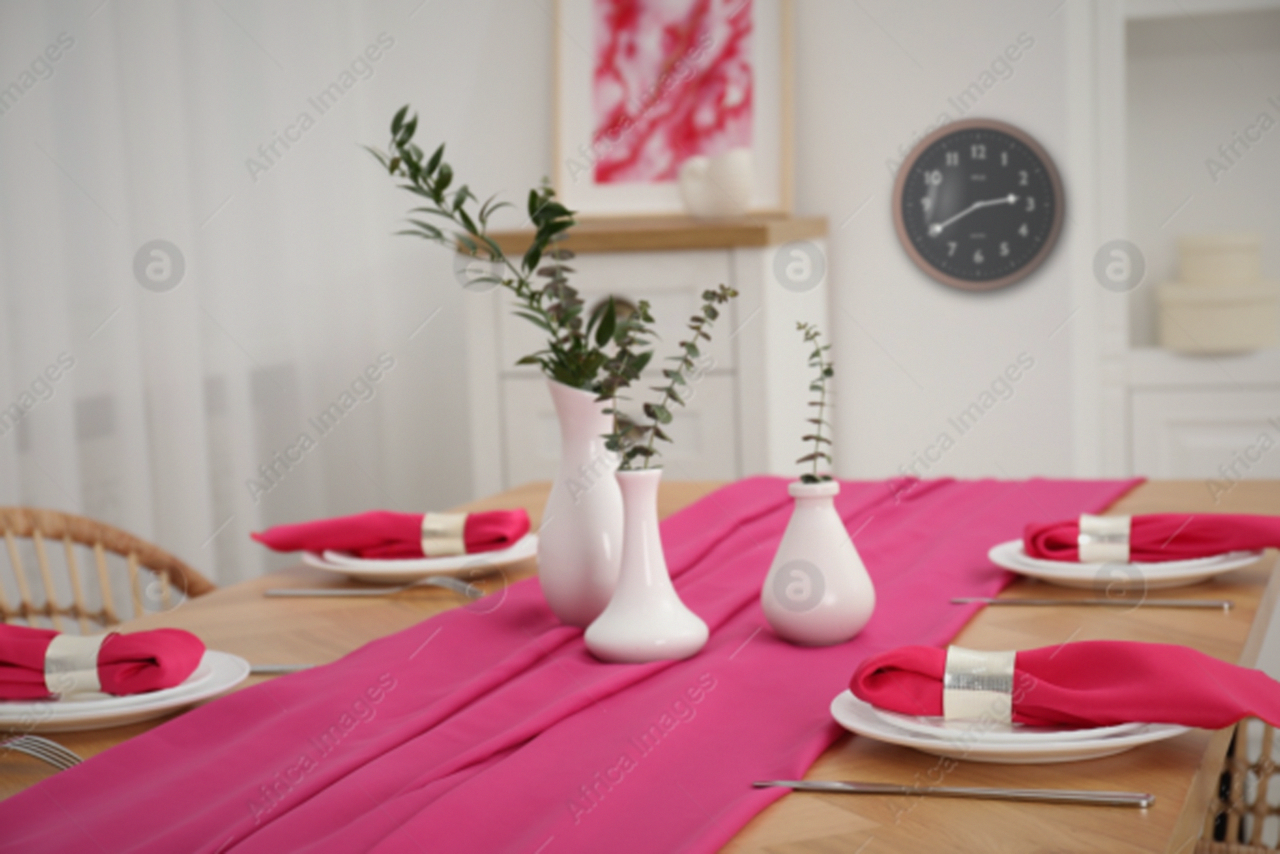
{"hour": 2, "minute": 40}
